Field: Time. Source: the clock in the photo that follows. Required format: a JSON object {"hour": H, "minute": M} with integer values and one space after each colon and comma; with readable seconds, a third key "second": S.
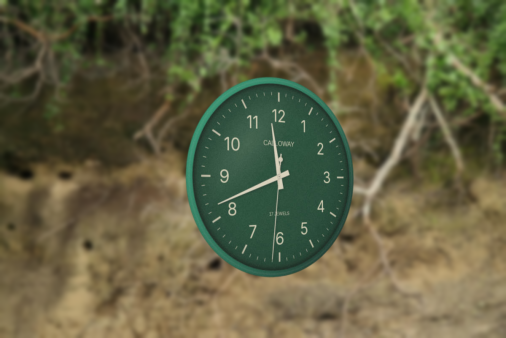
{"hour": 11, "minute": 41, "second": 31}
